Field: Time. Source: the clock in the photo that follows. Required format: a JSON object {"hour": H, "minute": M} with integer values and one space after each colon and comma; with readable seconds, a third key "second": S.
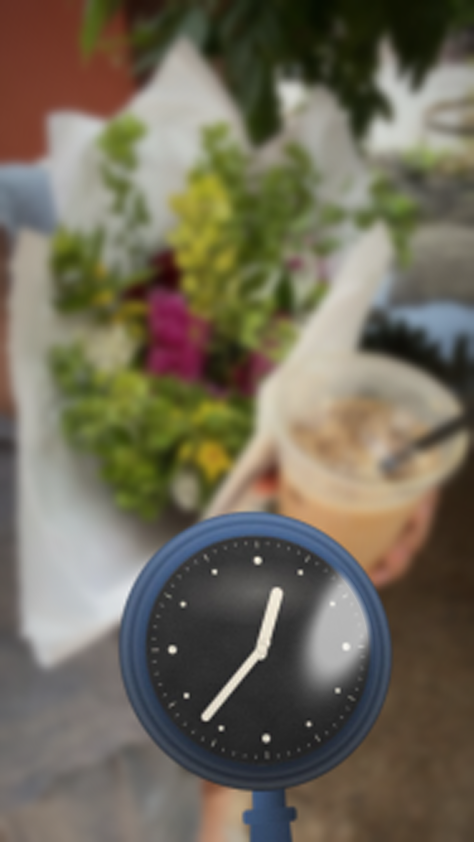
{"hour": 12, "minute": 37}
